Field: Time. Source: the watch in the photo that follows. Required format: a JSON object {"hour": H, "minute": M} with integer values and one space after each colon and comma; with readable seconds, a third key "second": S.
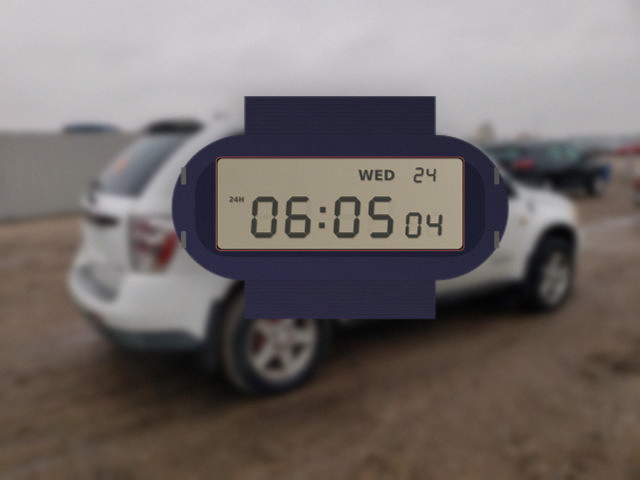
{"hour": 6, "minute": 5, "second": 4}
